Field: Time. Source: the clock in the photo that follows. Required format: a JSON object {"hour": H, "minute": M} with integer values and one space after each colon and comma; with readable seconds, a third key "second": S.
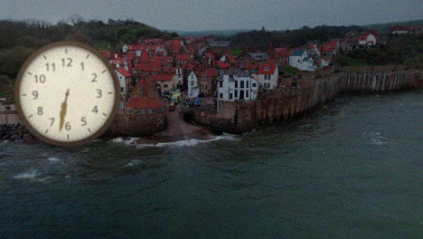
{"hour": 6, "minute": 32}
